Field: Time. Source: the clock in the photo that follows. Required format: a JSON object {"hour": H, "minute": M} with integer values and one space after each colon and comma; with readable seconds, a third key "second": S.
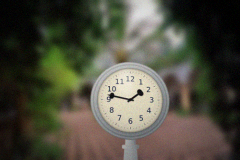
{"hour": 1, "minute": 47}
